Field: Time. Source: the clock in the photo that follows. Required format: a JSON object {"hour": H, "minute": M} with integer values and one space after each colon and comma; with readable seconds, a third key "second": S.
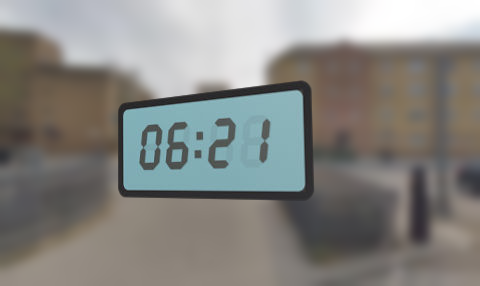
{"hour": 6, "minute": 21}
